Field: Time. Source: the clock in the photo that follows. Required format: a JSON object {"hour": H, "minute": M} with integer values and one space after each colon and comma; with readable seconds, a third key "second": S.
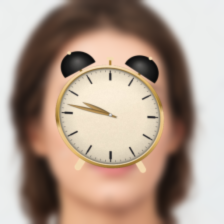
{"hour": 9, "minute": 47}
